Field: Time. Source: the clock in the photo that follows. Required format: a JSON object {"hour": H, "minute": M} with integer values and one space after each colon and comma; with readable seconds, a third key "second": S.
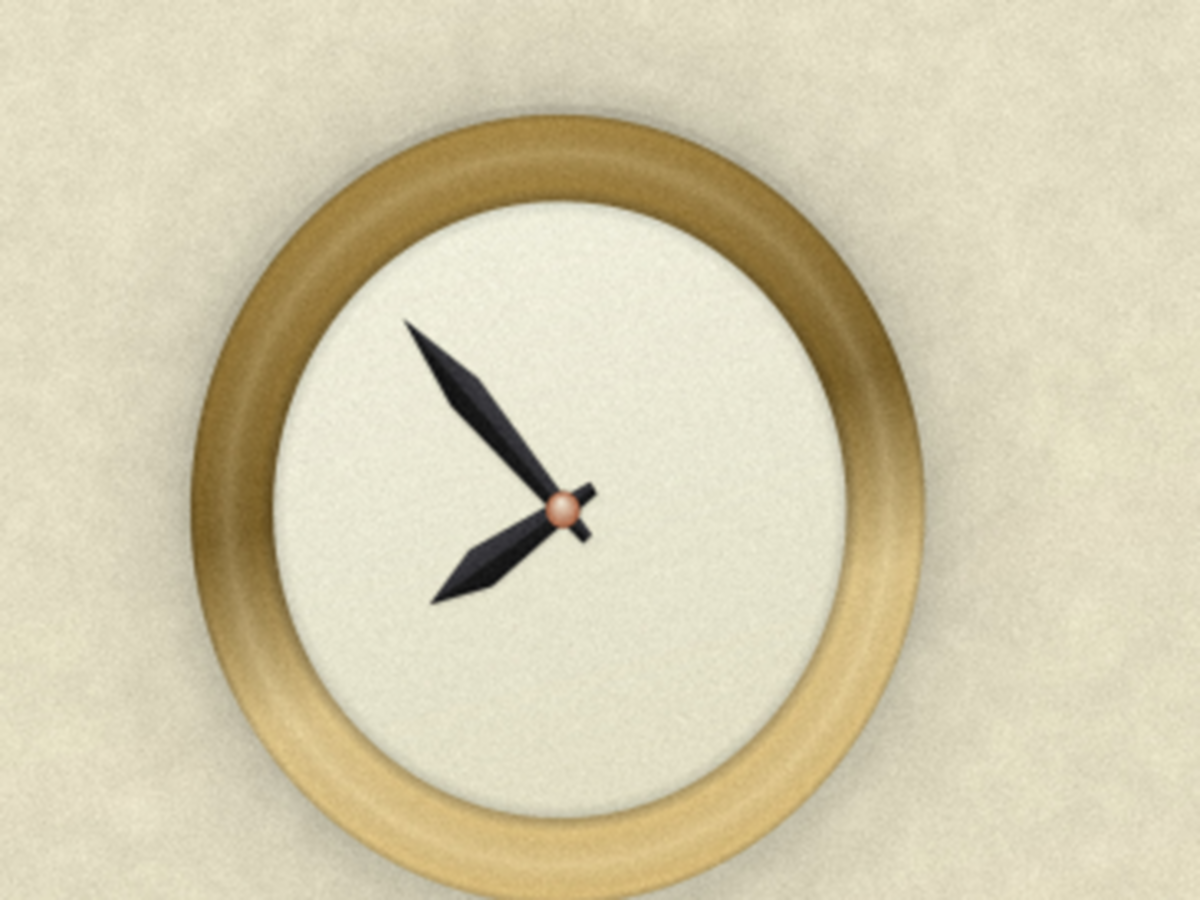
{"hour": 7, "minute": 53}
